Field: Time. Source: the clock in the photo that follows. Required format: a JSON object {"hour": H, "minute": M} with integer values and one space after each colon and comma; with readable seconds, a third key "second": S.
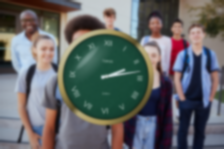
{"hour": 2, "minute": 13}
